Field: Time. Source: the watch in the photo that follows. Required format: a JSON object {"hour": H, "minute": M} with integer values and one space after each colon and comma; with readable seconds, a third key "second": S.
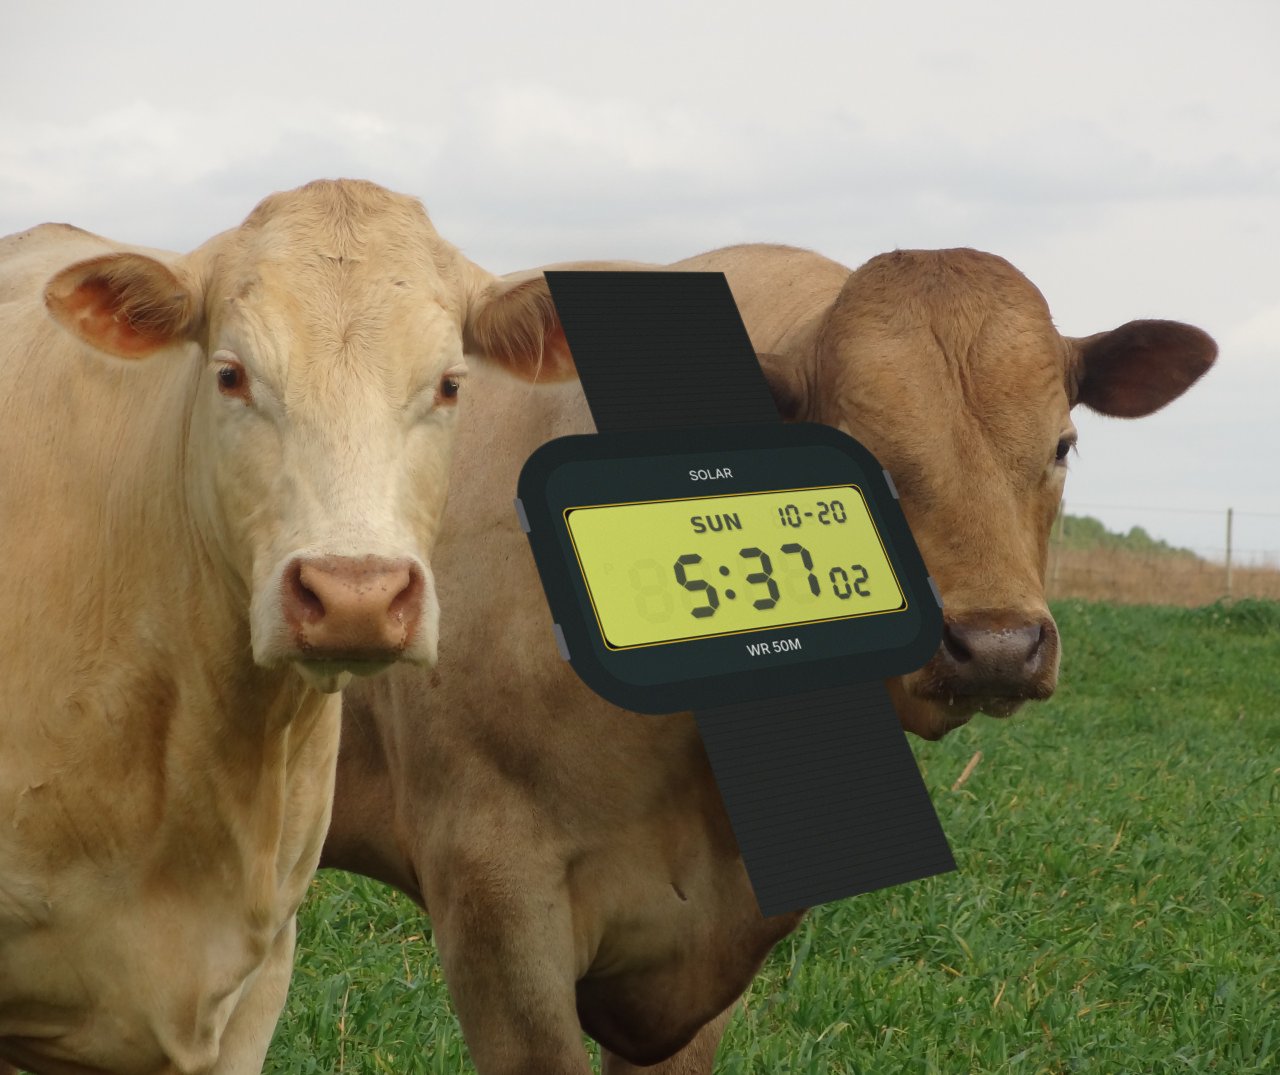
{"hour": 5, "minute": 37, "second": 2}
